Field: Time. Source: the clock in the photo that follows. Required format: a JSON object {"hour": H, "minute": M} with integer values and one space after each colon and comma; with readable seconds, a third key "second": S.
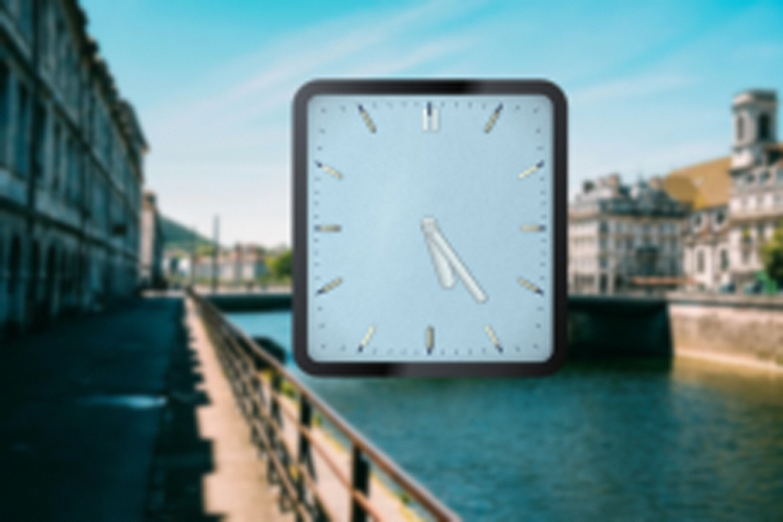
{"hour": 5, "minute": 24}
